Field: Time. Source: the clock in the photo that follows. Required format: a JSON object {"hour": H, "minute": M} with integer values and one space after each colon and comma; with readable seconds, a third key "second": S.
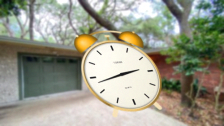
{"hour": 2, "minute": 43}
